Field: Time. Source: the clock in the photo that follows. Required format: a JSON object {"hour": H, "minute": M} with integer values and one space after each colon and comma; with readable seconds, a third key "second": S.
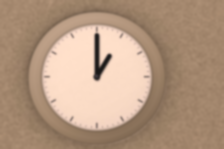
{"hour": 1, "minute": 0}
